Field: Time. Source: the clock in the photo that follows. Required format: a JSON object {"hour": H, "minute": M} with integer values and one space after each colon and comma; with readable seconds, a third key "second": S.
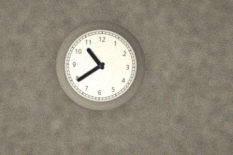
{"hour": 10, "minute": 39}
